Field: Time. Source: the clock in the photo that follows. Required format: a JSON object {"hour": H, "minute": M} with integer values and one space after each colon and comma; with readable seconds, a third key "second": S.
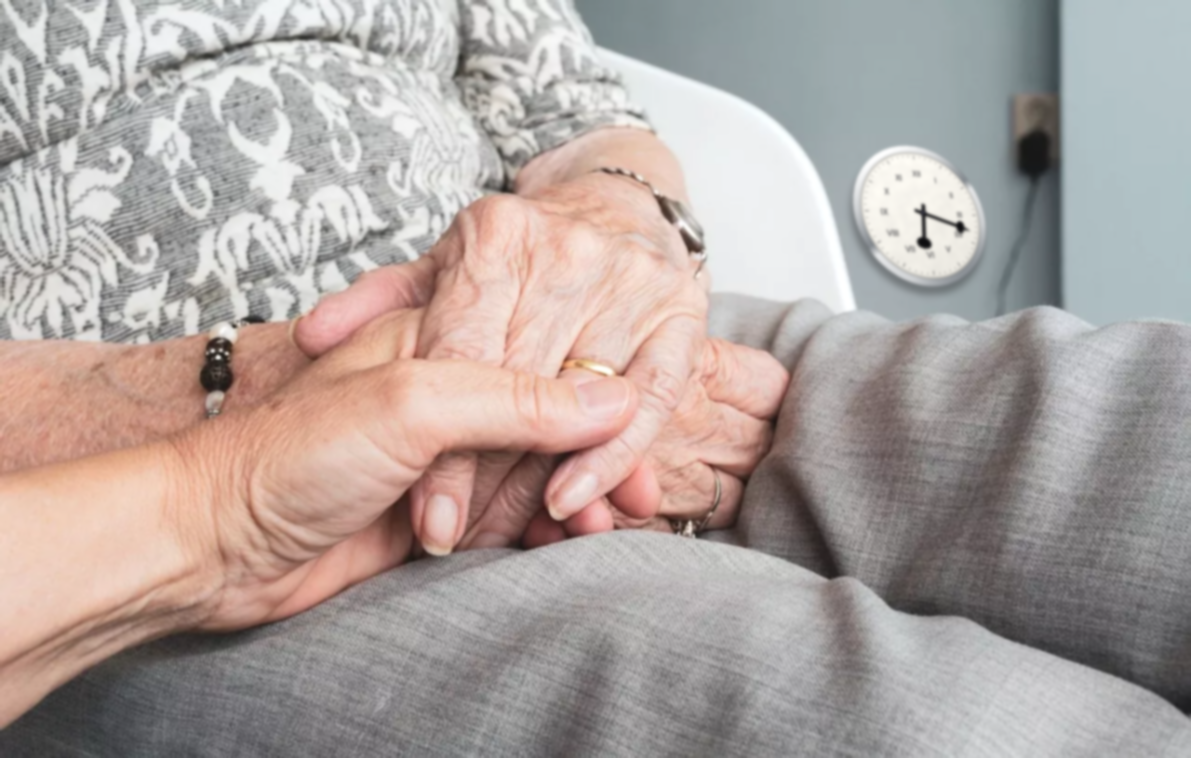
{"hour": 6, "minute": 18}
